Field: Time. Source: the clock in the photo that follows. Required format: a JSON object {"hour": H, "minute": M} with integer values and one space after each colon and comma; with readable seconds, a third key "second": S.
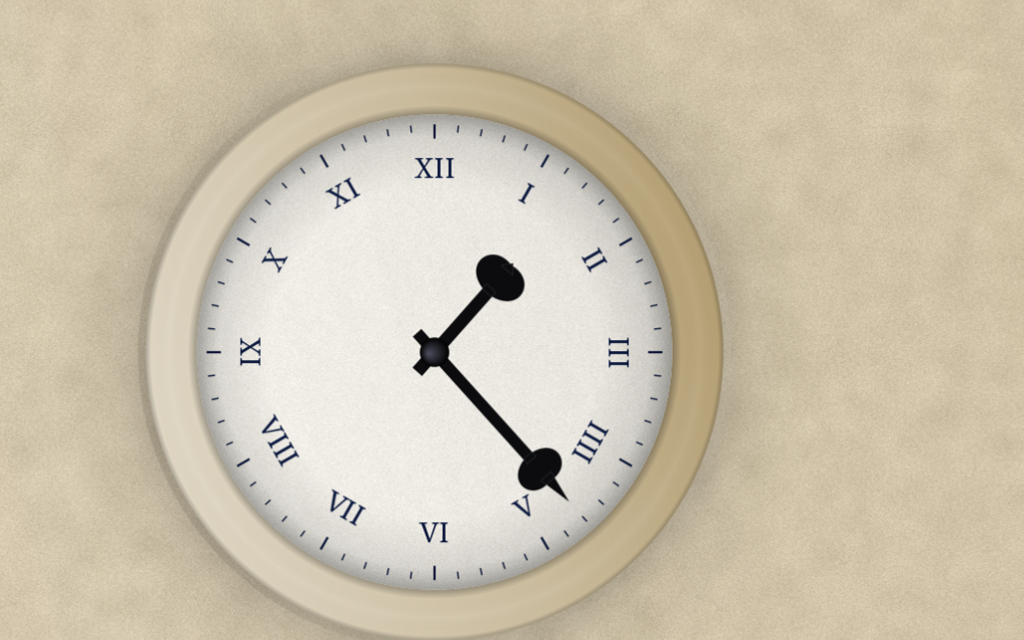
{"hour": 1, "minute": 23}
